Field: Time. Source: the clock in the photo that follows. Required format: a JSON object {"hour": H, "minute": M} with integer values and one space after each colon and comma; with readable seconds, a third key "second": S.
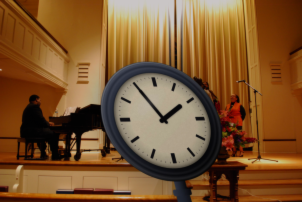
{"hour": 1, "minute": 55}
